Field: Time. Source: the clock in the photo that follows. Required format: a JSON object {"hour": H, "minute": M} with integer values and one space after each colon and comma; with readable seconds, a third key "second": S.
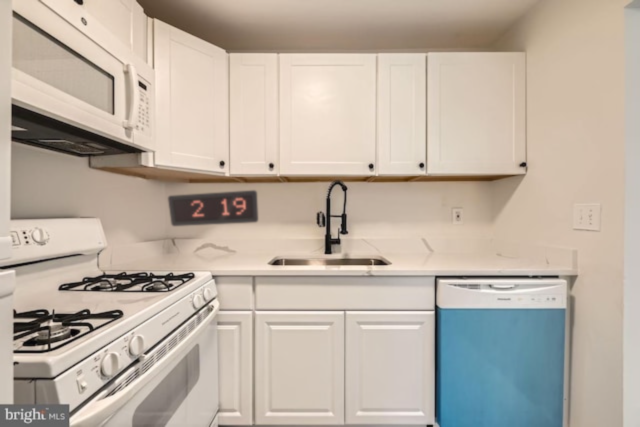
{"hour": 2, "minute": 19}
